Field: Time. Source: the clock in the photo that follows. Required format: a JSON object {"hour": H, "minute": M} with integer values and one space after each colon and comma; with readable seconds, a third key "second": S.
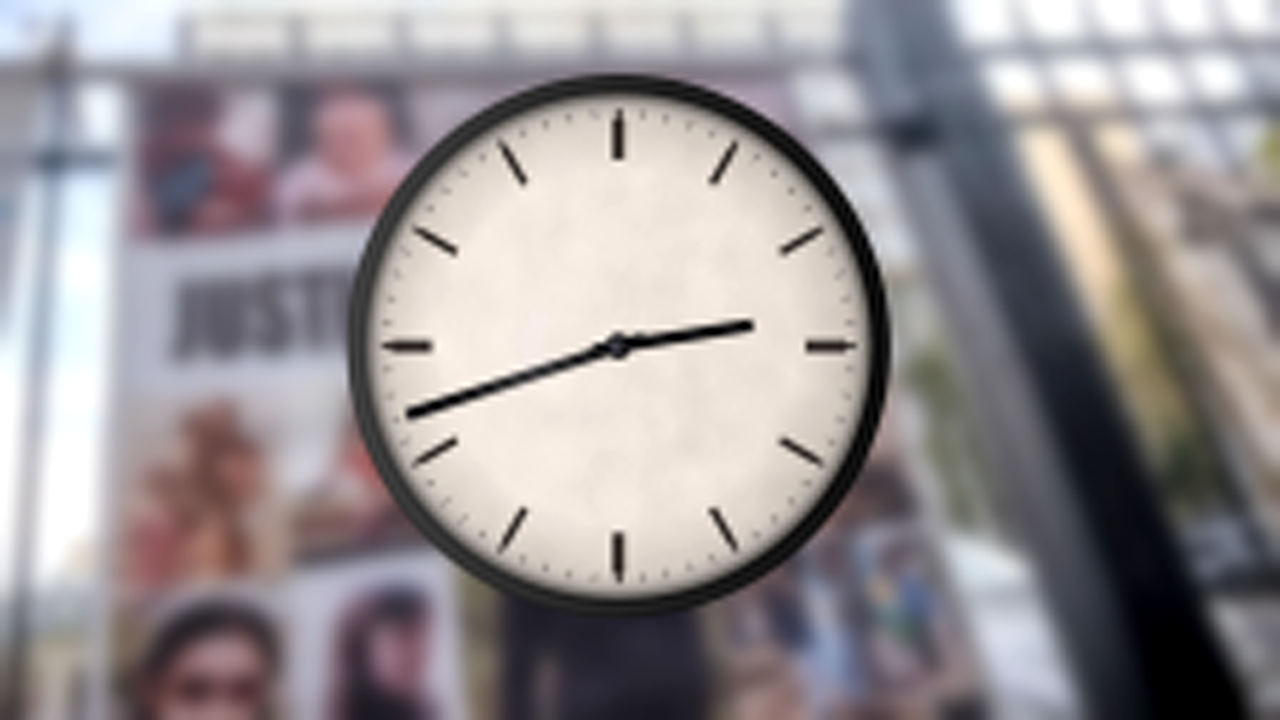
{"hour": 2, "minute": 42}
